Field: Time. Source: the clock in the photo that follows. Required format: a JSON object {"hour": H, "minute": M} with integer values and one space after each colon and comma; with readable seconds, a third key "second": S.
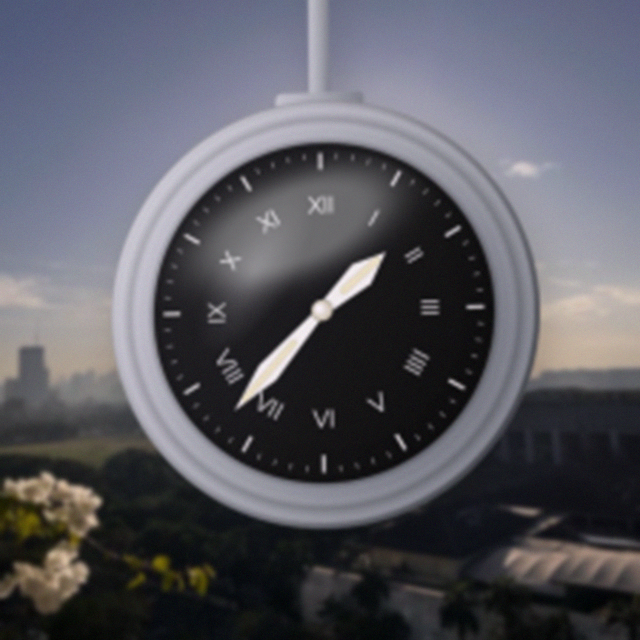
{"hour": 1, "minute": 37}
